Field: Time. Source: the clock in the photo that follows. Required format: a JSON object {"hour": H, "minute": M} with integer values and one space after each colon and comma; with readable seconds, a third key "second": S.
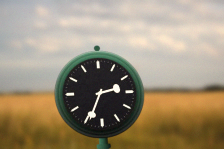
{"hour": 2, "minute": 34}
